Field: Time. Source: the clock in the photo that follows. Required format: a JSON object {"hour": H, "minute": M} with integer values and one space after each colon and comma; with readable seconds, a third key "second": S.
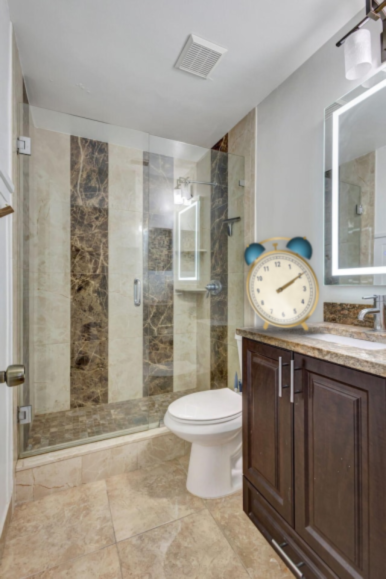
{"hour": 2, "minute": 10}
